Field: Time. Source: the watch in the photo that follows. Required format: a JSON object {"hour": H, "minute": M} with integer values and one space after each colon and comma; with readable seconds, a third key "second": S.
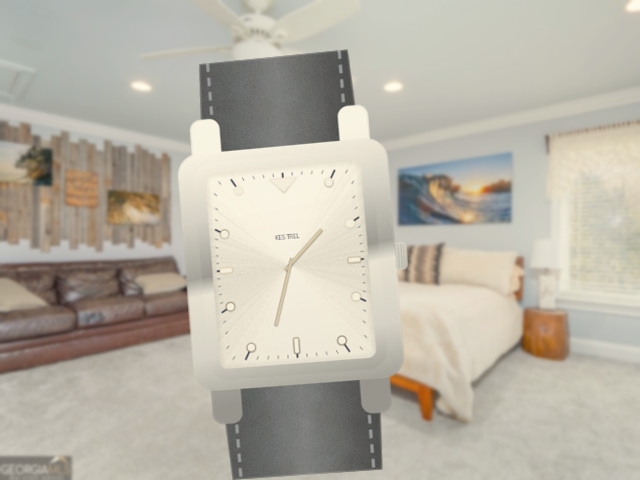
{"hour": 1, "minute": 33}
